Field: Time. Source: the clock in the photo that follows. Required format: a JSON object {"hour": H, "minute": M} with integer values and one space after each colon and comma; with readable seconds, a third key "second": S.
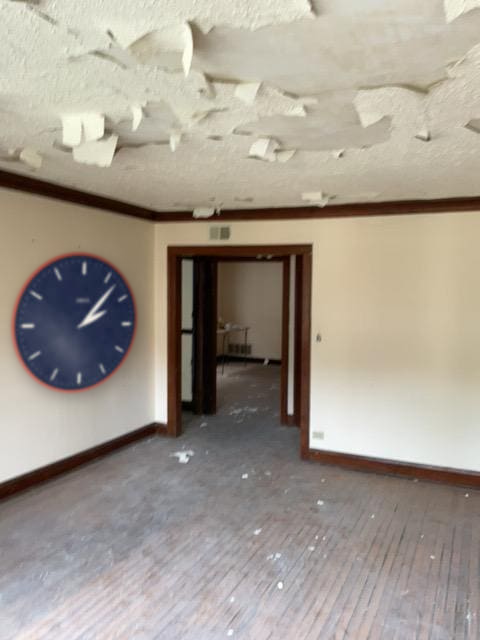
{"hour": 2, "minute": 7}
